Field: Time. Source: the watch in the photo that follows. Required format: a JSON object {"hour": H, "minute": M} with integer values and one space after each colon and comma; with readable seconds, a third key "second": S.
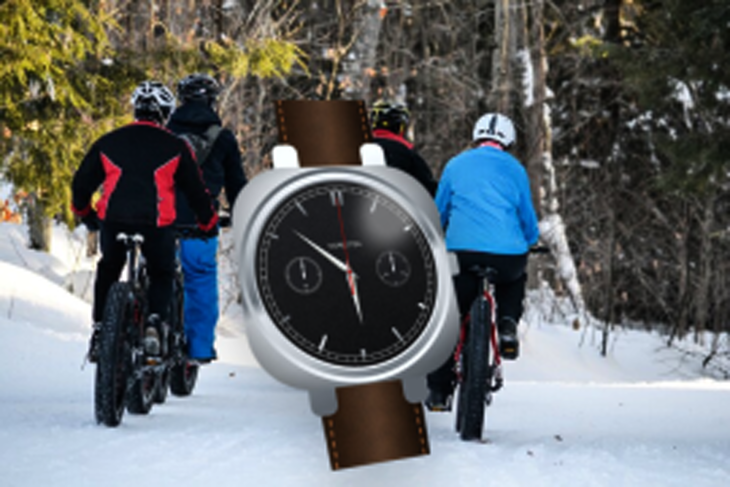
{"hour": 5, "minute": 52}
